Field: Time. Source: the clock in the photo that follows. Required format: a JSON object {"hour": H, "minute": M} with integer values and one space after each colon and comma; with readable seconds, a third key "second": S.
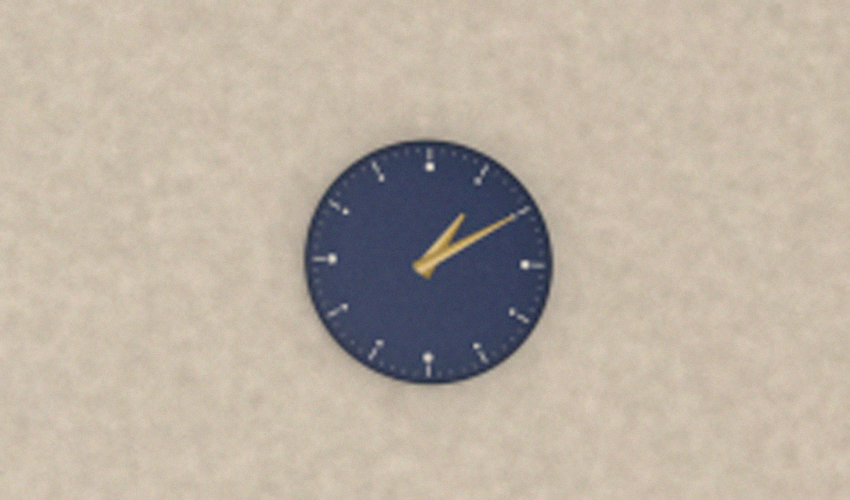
{"hour": 1, "minute": 10}
